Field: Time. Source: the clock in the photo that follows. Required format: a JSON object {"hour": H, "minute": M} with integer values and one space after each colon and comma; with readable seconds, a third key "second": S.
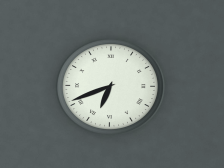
{"hour": 6, "minute": 41}
